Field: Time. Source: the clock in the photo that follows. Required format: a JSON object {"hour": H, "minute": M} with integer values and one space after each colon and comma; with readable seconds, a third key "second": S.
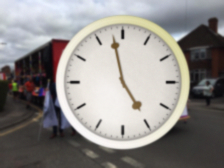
{"hour": 4, "minute": 58}
